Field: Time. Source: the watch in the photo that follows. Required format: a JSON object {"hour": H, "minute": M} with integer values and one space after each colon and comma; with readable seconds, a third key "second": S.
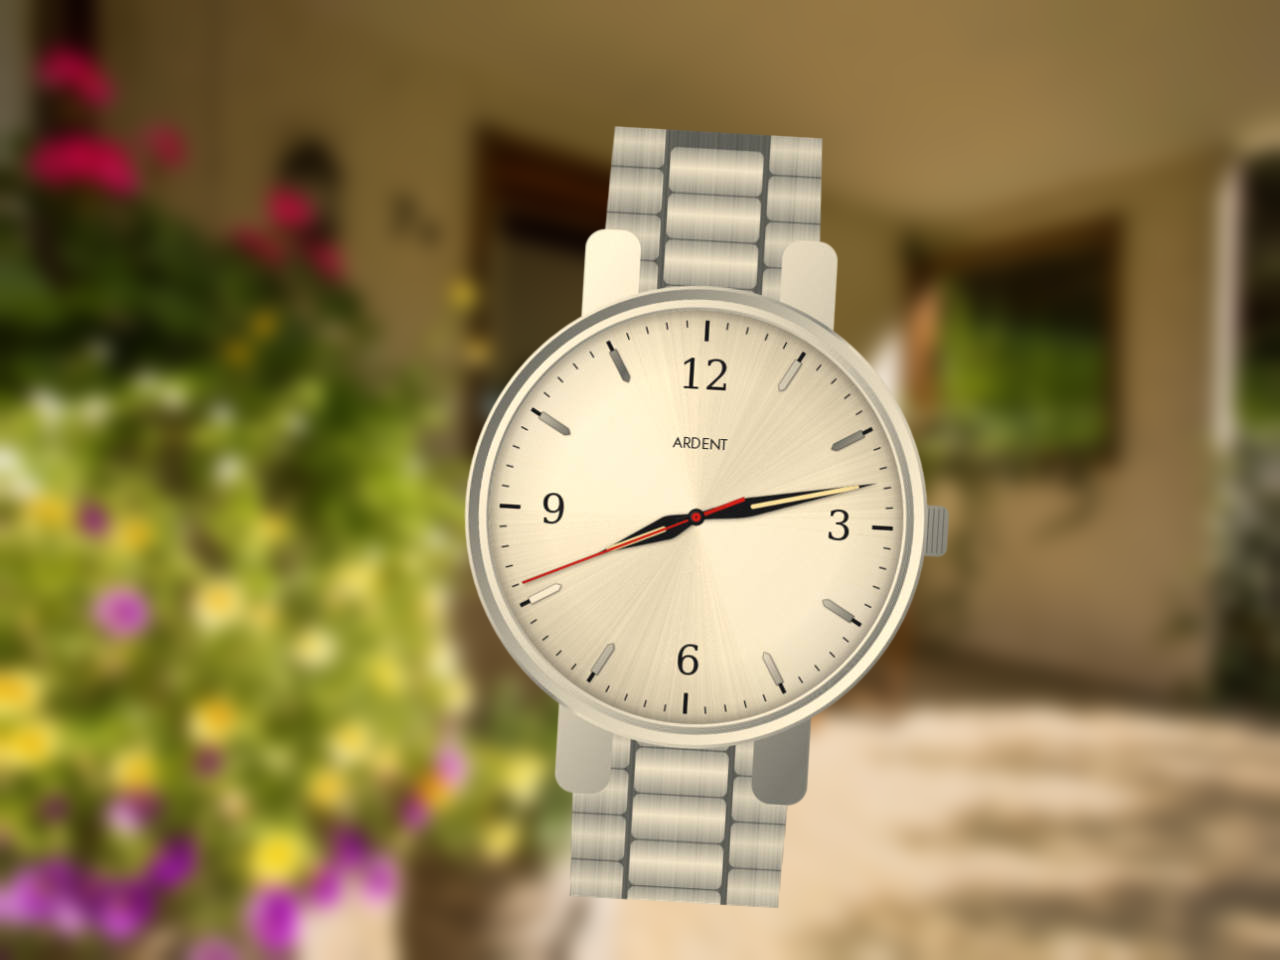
{"hour": 8, "minute": 12, "second": 41}
